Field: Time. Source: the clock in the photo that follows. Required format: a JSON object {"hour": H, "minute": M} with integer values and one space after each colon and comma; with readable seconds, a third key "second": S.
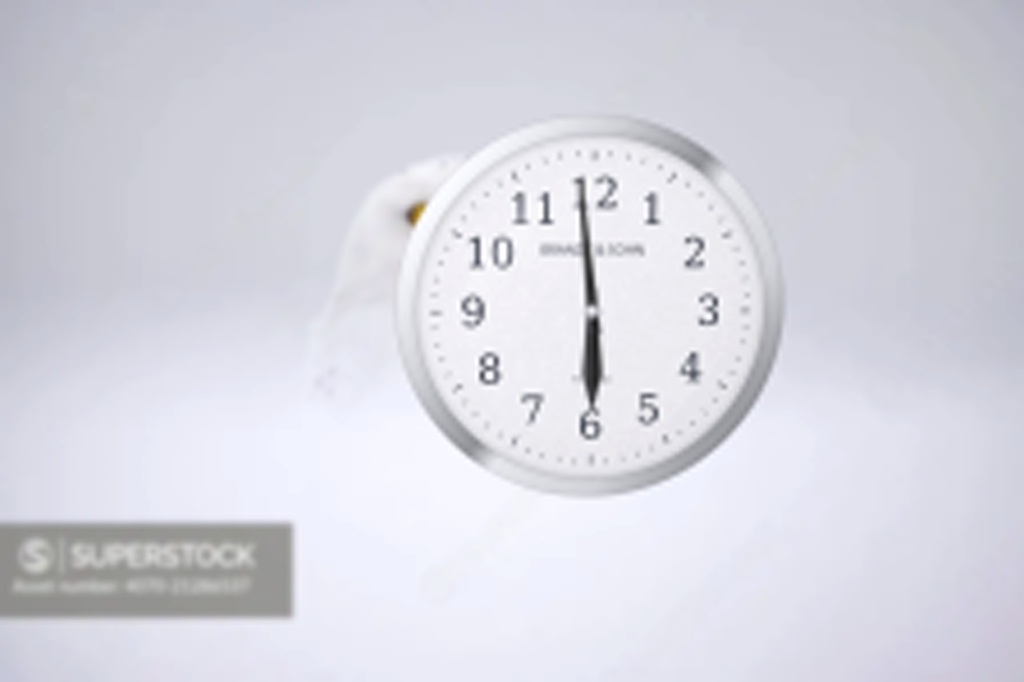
{"hour": 5, "minute": 59}
